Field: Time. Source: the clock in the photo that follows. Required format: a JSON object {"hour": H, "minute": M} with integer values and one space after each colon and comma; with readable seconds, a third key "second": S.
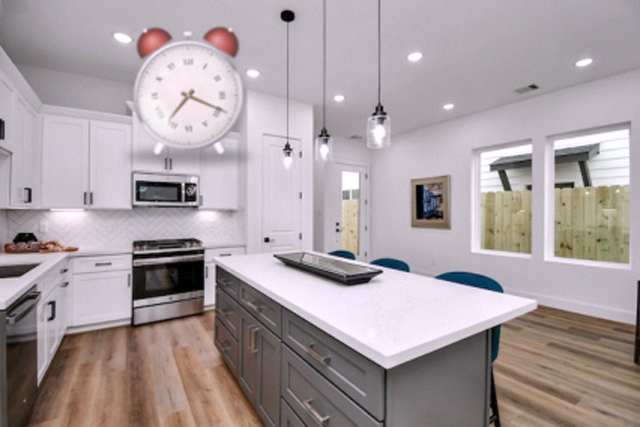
{"hour": 7, "minute": 19}
